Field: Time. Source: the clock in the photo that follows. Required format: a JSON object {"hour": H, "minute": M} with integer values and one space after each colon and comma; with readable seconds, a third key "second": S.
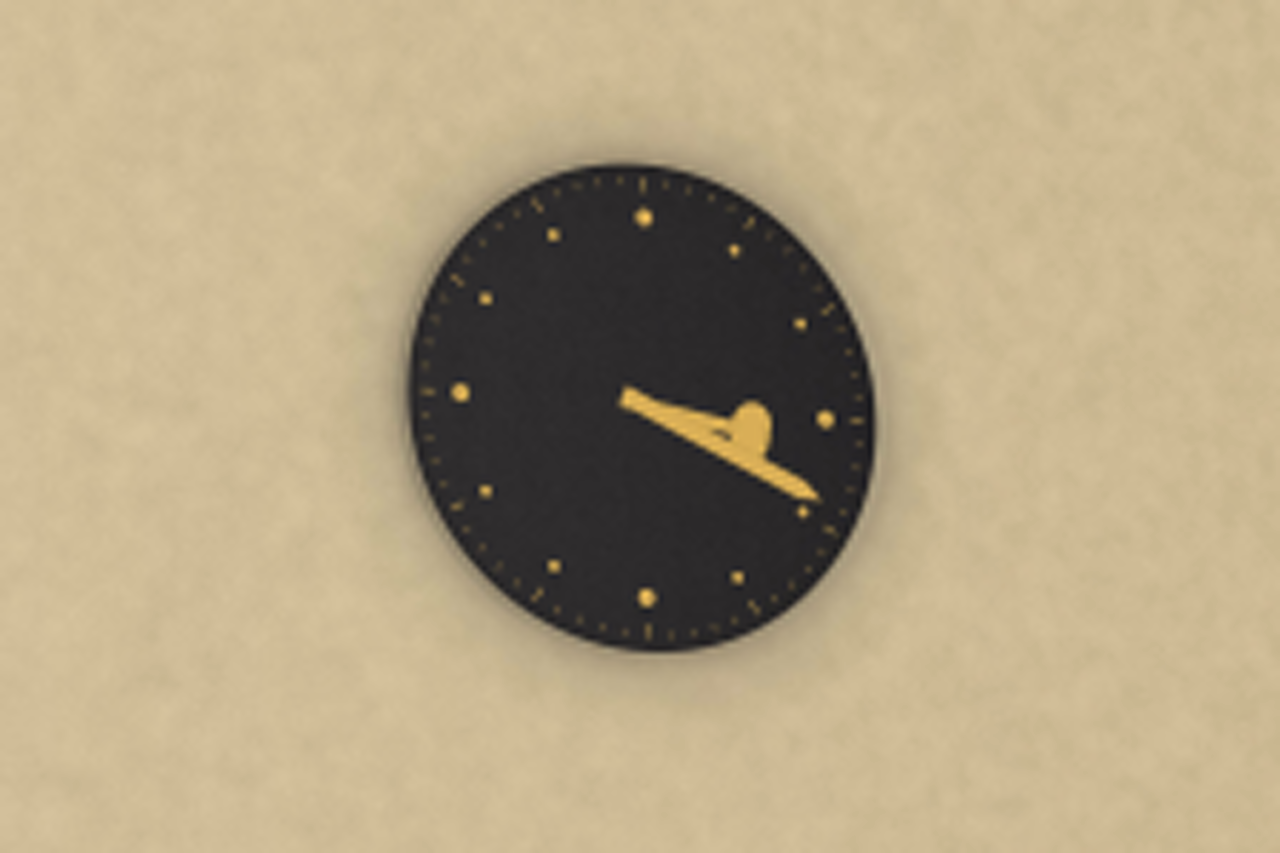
{"hour": 3, "minute": 19}
